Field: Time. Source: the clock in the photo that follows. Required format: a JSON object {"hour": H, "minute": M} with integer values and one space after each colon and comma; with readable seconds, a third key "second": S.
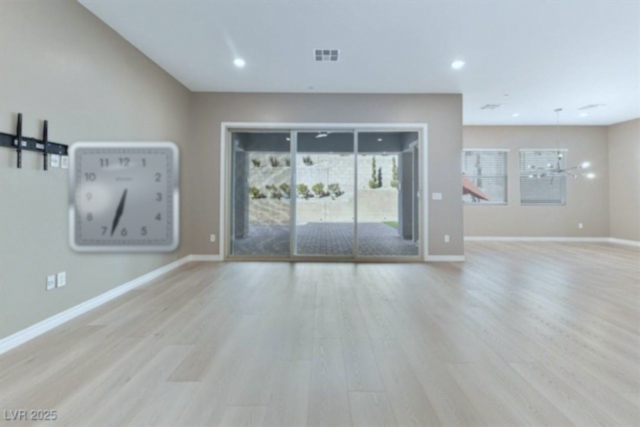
{"hour": 6, "minute": 33}
